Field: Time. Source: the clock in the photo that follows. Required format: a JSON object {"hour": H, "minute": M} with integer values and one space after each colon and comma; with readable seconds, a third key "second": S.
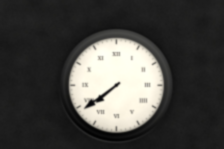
{"hour": 7, "minute": 39}
